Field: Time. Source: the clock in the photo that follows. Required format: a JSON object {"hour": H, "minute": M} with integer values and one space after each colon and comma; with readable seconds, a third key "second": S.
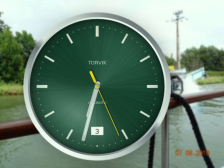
{"hour": 6, "minute": 32, "second": 26}
